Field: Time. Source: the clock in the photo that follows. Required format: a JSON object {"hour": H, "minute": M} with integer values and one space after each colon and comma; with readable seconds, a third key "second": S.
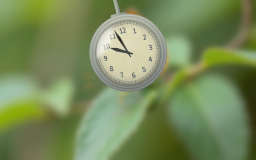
{"hour": 9, "minute": 57}
